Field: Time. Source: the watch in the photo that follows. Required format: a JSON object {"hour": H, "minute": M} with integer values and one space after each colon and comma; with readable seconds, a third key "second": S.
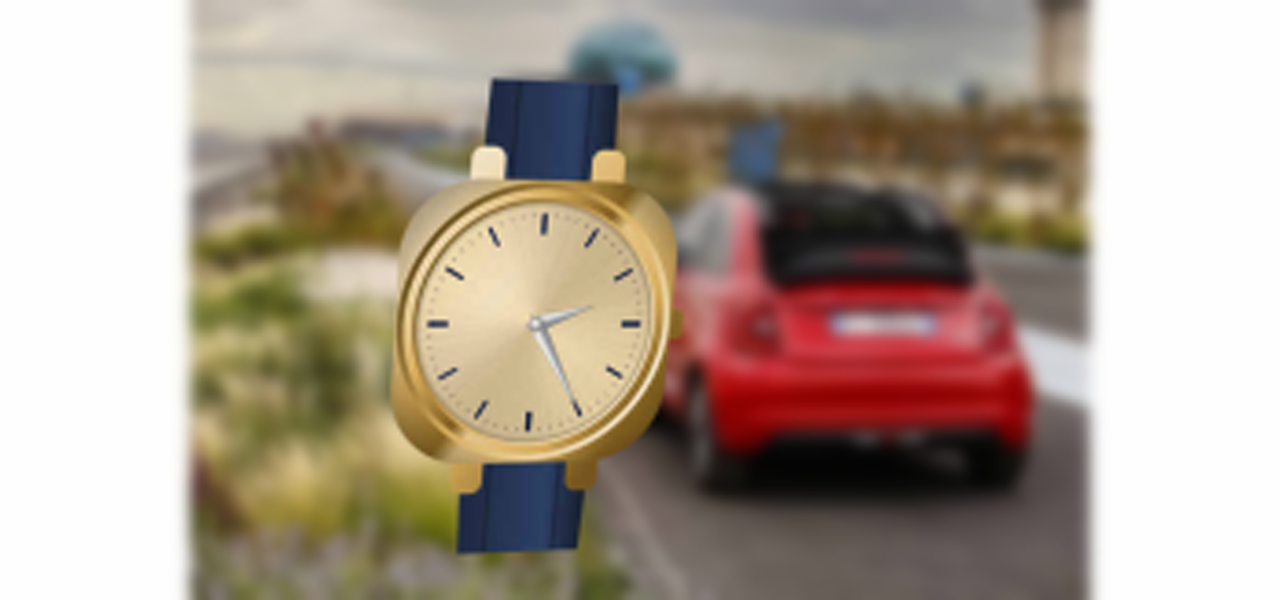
{"hour": 2, "minute": 25}
